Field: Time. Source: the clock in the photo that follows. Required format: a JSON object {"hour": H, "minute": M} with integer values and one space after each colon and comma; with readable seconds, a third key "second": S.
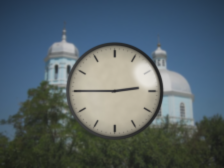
{"hour": 2, "minute": 45}
